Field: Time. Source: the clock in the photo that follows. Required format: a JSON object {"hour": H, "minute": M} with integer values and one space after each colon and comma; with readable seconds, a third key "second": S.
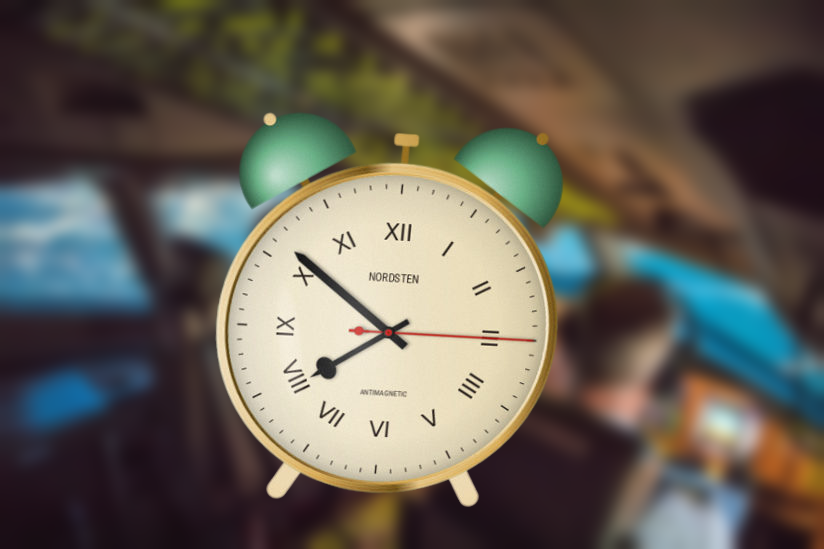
{"hour": 7, "minute": 51, "second": 15}
